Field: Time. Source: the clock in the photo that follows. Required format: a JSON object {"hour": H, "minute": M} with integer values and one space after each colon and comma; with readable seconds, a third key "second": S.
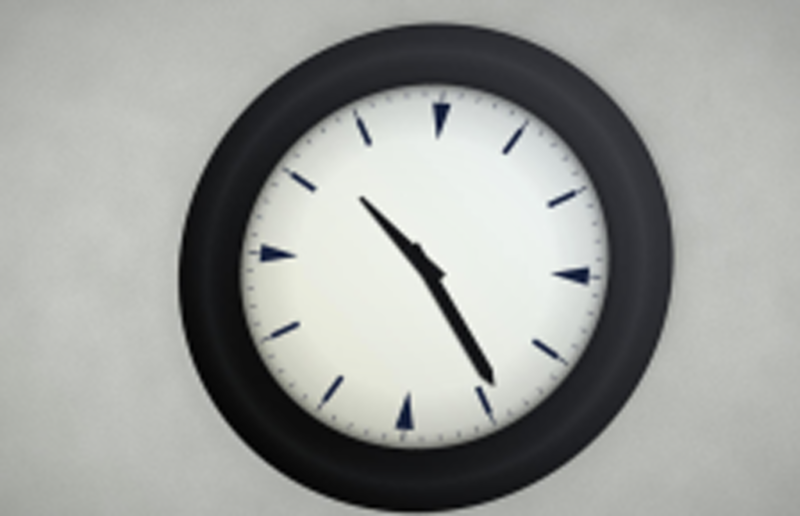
{"hour": 10, "minute": 24}
